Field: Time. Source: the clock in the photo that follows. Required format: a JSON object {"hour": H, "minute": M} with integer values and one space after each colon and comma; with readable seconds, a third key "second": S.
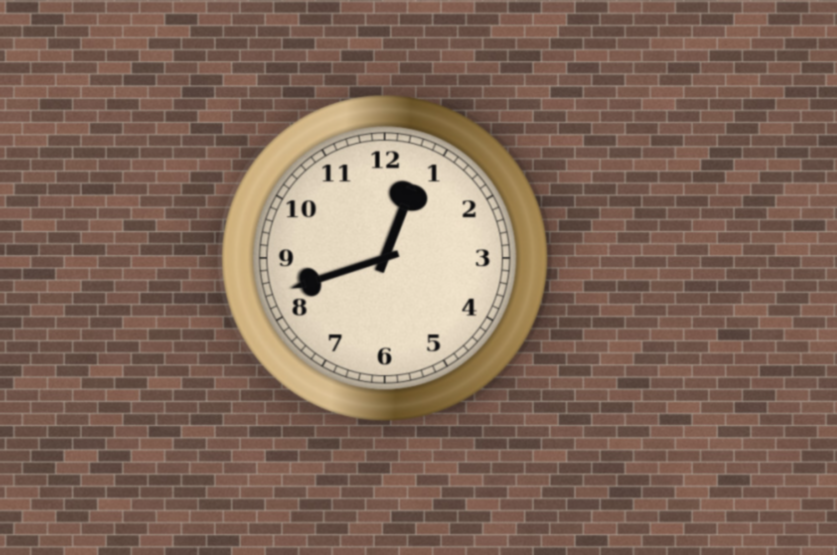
{"hour": 12, "minute": 42}
